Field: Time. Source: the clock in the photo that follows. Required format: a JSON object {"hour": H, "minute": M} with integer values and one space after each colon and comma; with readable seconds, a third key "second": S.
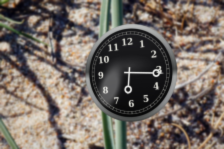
{"hour": 6, "minute": 16}
